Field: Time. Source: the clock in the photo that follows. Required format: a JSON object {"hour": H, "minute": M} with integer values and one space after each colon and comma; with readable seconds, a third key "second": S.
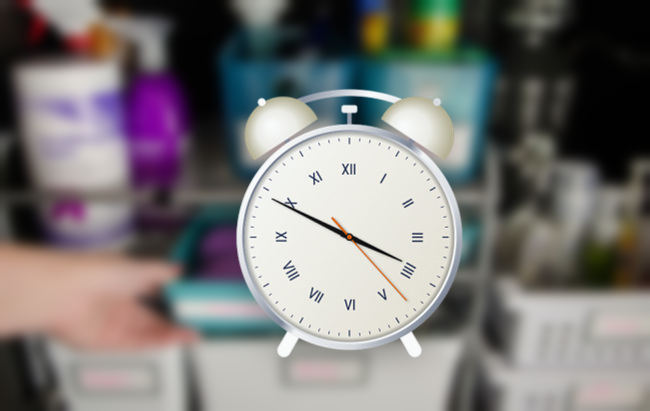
{"hour": 3, "minute": 49, "second": 23}
